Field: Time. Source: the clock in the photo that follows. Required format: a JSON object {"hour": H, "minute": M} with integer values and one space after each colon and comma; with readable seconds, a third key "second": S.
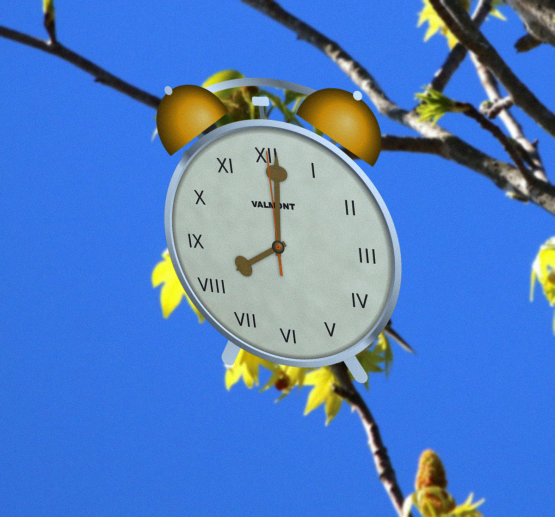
{"hour": 8, "minute": 1, "second": 0}
